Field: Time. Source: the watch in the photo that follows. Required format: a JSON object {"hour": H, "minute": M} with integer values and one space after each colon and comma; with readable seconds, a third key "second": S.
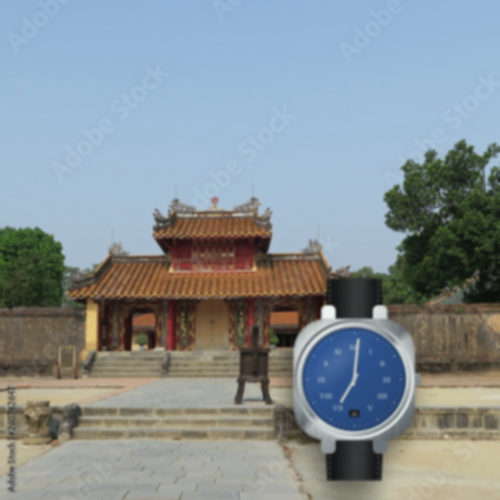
{"hour": 7, "minute": 1}
